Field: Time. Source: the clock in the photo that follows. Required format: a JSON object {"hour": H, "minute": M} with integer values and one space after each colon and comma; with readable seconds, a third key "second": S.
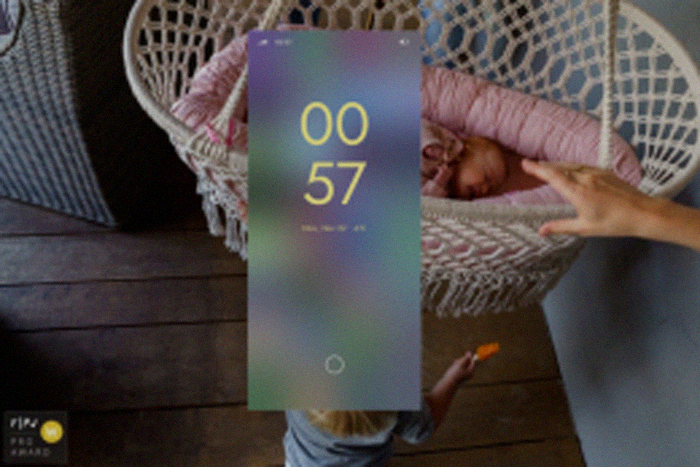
{"hour": 0, "minute": 57}
